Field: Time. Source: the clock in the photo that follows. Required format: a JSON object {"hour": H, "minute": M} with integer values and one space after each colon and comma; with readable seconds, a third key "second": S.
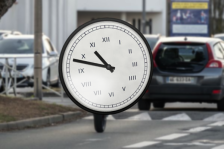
{"hour": 10, "minute": 48}
